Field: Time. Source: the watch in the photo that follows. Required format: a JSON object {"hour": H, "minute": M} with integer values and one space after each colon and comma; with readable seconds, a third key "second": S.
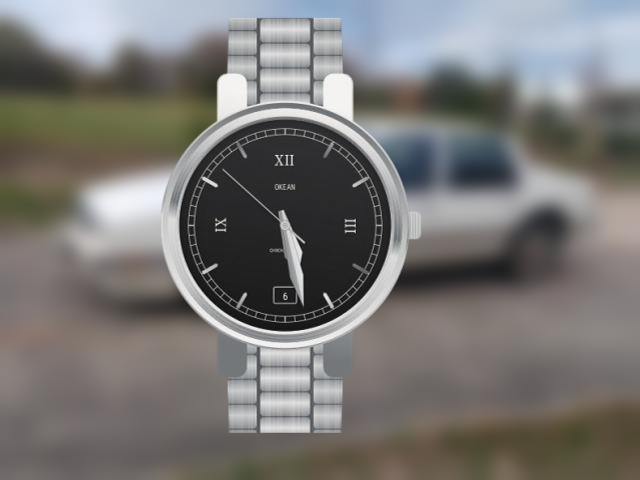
{"hour": 5, "minute": 27, "second": 52}
